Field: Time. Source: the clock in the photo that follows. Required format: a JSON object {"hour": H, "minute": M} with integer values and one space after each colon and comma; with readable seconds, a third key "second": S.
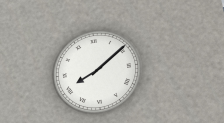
{"hour": 8, "minute": 9}
